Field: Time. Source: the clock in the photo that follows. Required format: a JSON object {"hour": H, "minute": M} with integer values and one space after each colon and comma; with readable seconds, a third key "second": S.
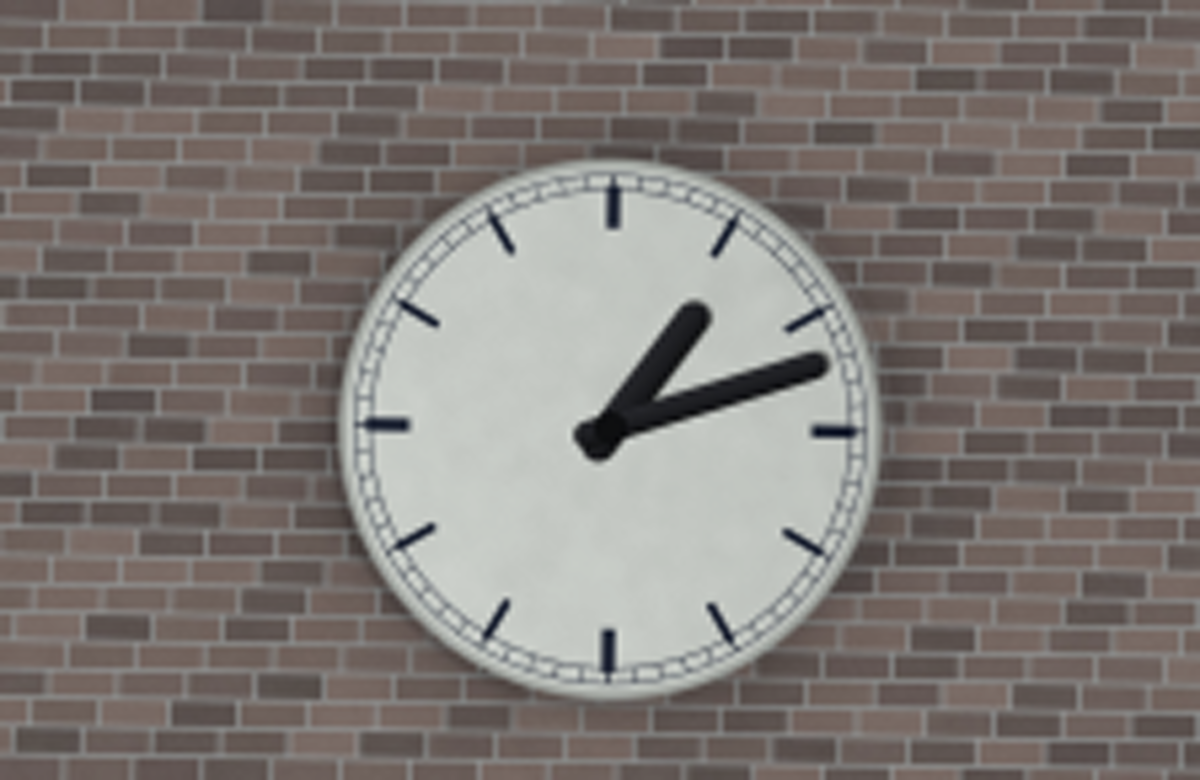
{"hour": 1, "minute": 12}
